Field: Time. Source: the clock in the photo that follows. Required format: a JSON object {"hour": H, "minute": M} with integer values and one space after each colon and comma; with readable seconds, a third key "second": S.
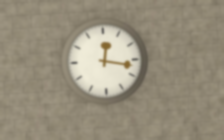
{"hour": 12, "minute": 17}
